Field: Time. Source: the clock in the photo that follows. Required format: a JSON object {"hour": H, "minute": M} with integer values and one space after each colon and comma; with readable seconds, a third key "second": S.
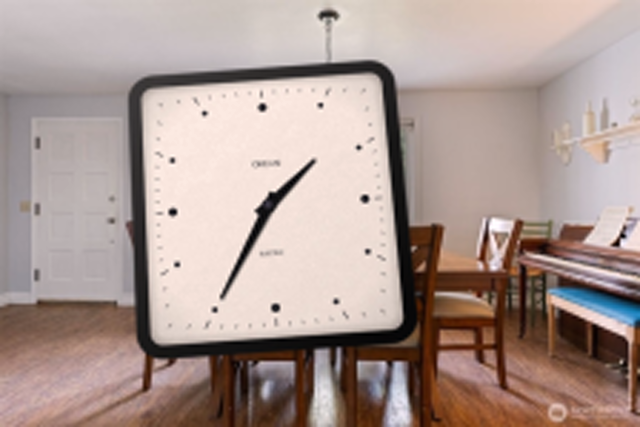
{"hour": 1, "minute": 35}
